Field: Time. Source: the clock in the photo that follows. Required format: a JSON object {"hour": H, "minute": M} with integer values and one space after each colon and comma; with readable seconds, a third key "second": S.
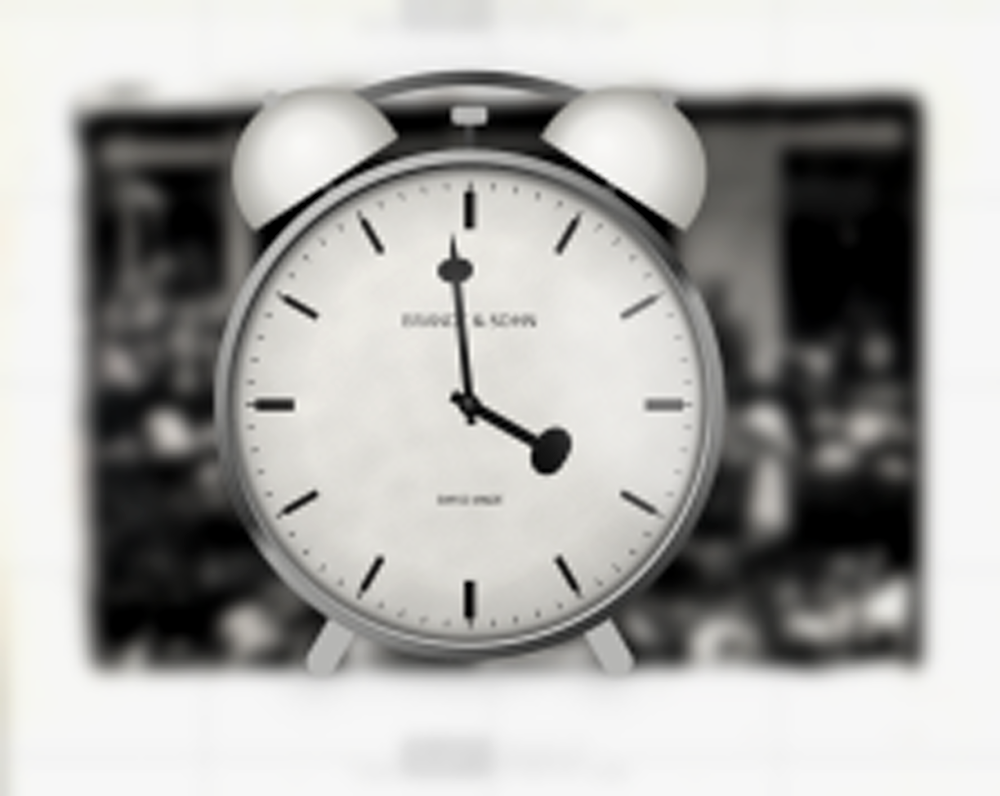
{"hour": 3, "minute": 59}
